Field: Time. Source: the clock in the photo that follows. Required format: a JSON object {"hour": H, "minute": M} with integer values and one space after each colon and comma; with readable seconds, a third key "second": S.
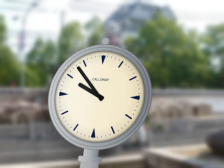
{"hour": 9, "minute": 53}
